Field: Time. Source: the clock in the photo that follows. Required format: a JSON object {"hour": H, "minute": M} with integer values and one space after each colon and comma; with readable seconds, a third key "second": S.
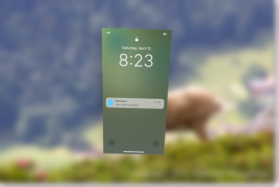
{"hour": 8, "minute": 23}
